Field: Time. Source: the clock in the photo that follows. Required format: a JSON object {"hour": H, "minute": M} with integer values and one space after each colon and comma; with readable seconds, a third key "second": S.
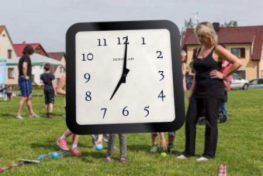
{"hour": 7, "minute": 1}
